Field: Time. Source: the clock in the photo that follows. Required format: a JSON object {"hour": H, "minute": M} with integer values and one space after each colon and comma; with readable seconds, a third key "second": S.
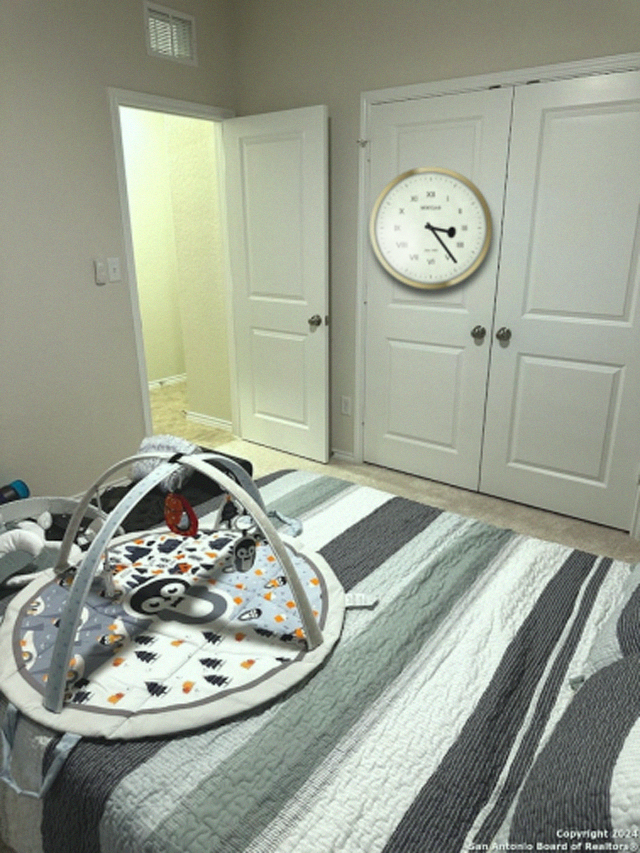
{"hour": 3, "minute": 24}
